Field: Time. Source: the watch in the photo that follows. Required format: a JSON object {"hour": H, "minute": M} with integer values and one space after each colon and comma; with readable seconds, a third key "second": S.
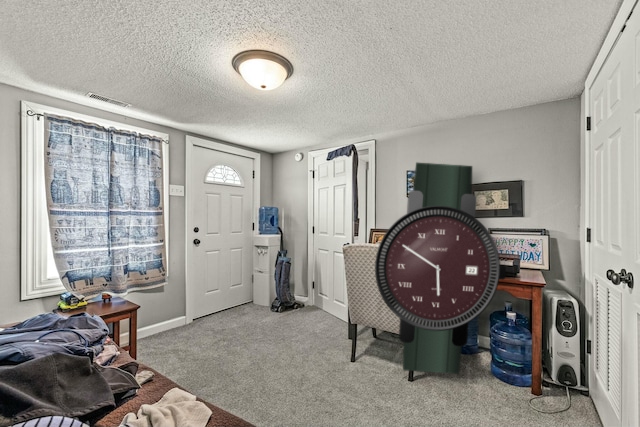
{"hour": 5, "minute": 50}
